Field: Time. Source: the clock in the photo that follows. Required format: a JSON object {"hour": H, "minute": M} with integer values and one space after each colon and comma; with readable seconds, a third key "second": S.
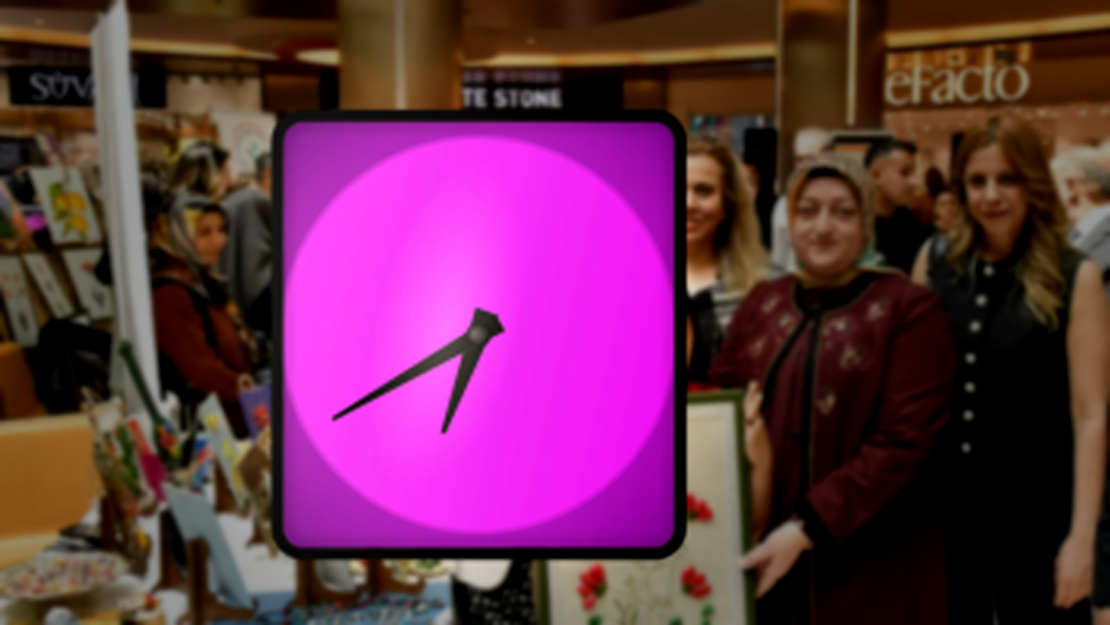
{"hour": 6, "minute": 40}
